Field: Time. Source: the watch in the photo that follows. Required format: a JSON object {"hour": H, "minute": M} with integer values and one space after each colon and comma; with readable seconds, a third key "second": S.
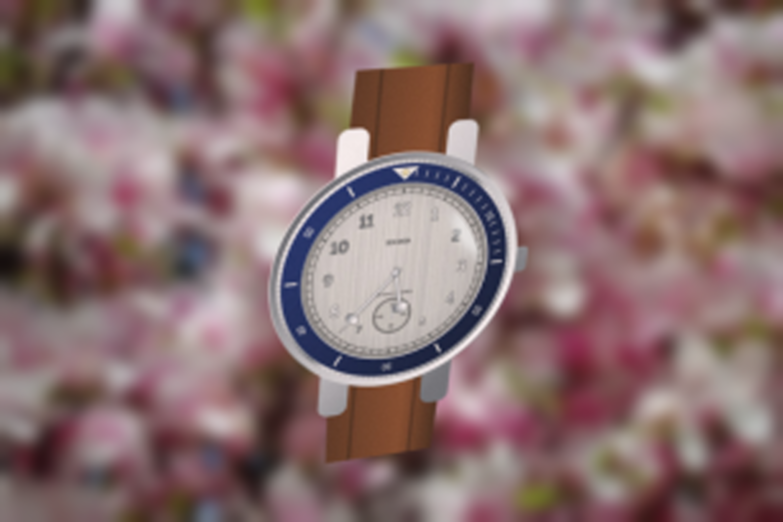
{"hour": 5, "minute": 37}
